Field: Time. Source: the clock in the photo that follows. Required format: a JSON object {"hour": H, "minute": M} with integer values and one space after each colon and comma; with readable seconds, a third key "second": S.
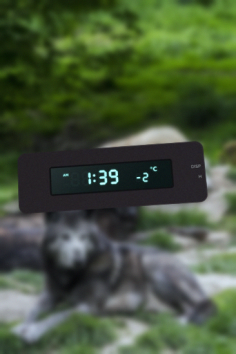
{"hour": 1, "minute": 39}
